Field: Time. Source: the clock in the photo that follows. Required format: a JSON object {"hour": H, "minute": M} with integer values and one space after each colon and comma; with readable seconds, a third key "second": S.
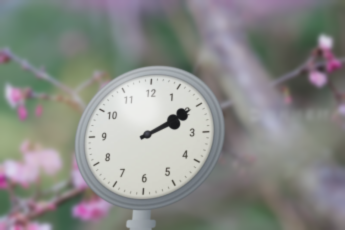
{"hour": 2, "minute": 10}
